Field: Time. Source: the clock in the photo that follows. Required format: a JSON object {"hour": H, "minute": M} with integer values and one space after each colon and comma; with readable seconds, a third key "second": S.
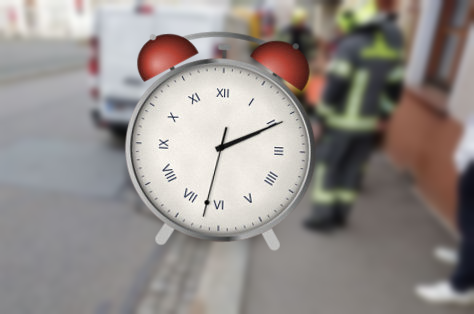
{"hour": 2, "minute": 10, "second": 32}
